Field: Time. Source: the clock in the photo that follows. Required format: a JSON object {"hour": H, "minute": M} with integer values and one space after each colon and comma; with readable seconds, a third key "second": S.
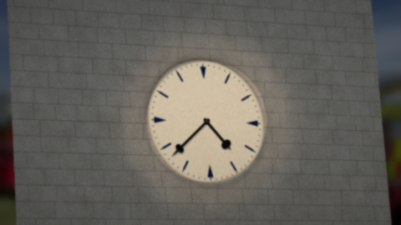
{"hour": 4, "minute": 38}
